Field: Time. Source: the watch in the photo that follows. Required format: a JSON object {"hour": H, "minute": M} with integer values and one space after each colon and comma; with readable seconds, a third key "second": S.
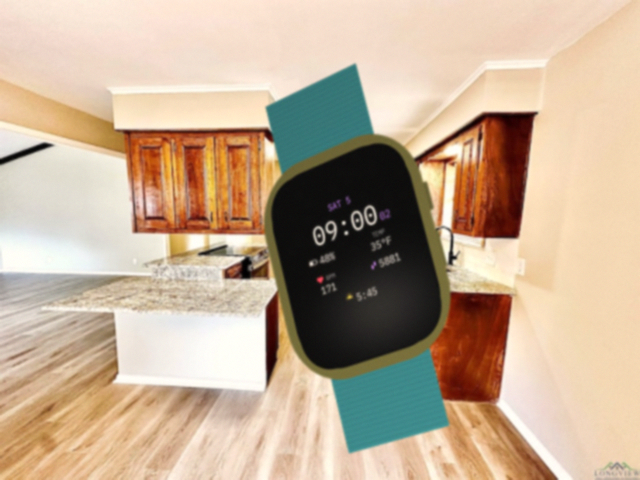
{"hour": 9, "minute": 0}
